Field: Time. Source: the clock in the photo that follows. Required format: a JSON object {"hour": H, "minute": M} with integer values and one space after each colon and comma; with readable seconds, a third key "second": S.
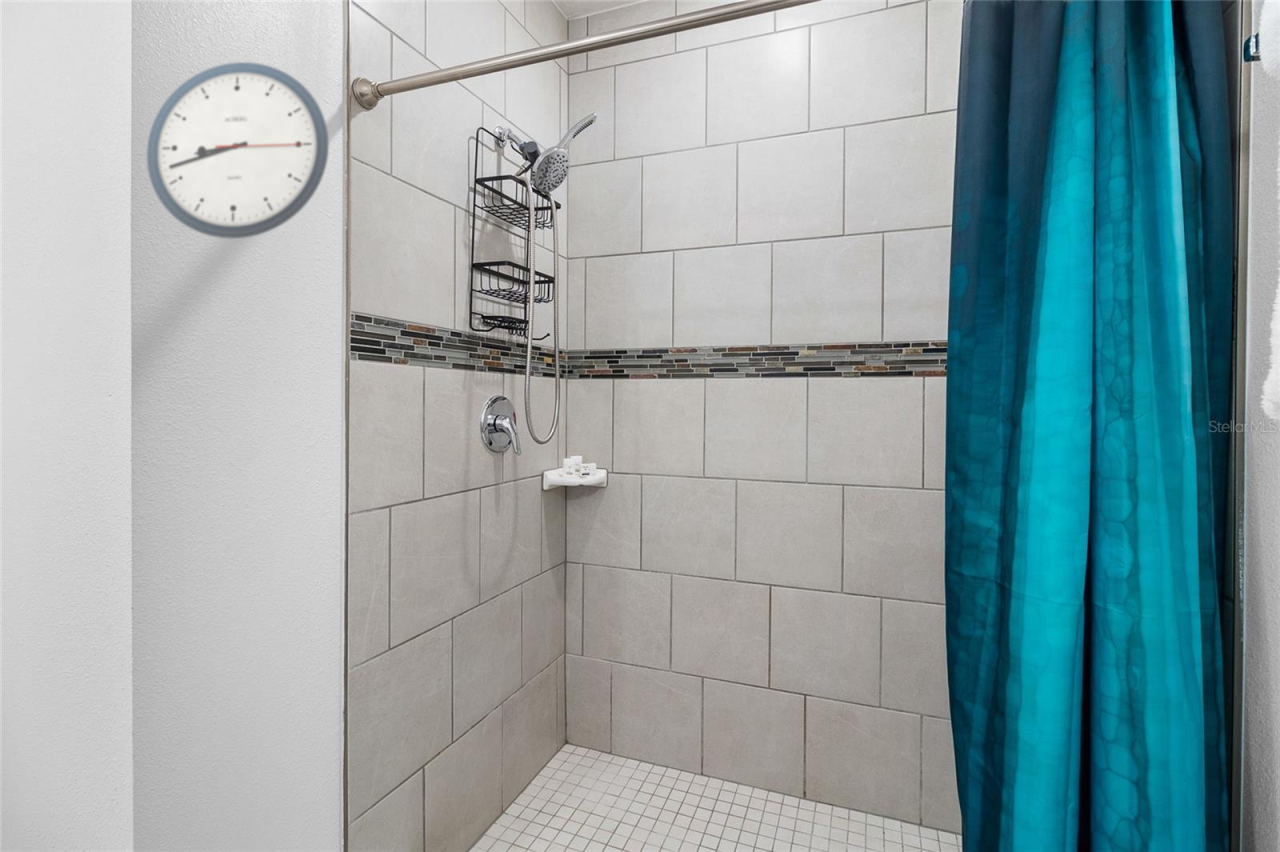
{"hour": 8, "minute": 42, "second": 15}
